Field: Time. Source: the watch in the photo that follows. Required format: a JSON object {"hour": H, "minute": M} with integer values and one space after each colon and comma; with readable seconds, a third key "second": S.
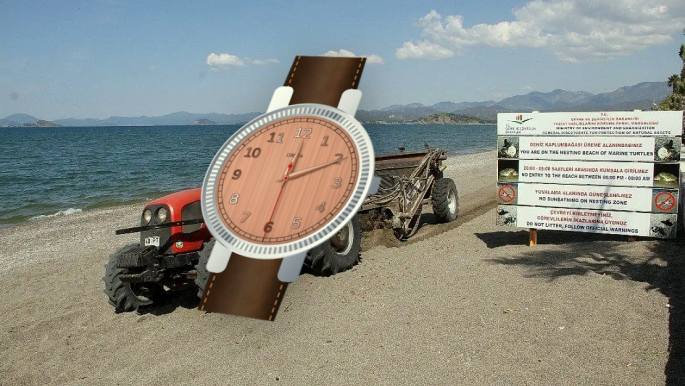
{"hour": 12, "minute": 10, "second": 30}
